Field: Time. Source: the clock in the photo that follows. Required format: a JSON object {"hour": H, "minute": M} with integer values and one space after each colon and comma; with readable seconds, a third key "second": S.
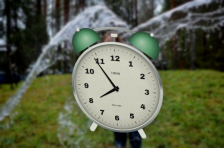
{"hour": 7, "minute": 54}
